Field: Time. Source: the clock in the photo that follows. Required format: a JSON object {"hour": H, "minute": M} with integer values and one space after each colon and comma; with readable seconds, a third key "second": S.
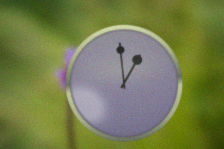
{"hour": 12, "minute": 59}
